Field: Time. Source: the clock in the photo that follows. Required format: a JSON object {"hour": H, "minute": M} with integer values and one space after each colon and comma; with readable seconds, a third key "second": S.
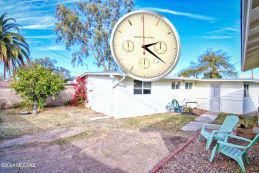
{"hour": 2, "minute": 21}
